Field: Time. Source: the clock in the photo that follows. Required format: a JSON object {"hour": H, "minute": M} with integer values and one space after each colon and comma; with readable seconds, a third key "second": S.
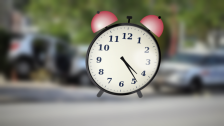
{"hour": 4, "minute": 24}
